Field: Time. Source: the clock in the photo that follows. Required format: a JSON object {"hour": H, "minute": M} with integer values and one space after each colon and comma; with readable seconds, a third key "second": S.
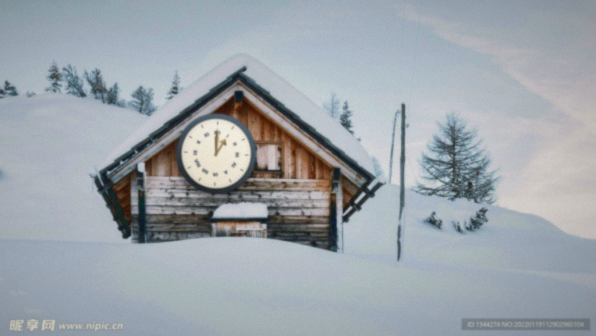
{"hour": 1, "minute": 0}
